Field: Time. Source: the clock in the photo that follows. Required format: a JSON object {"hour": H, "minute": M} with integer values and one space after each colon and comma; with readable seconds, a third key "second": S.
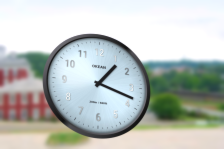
{"hour": 1, "minute": 18}
